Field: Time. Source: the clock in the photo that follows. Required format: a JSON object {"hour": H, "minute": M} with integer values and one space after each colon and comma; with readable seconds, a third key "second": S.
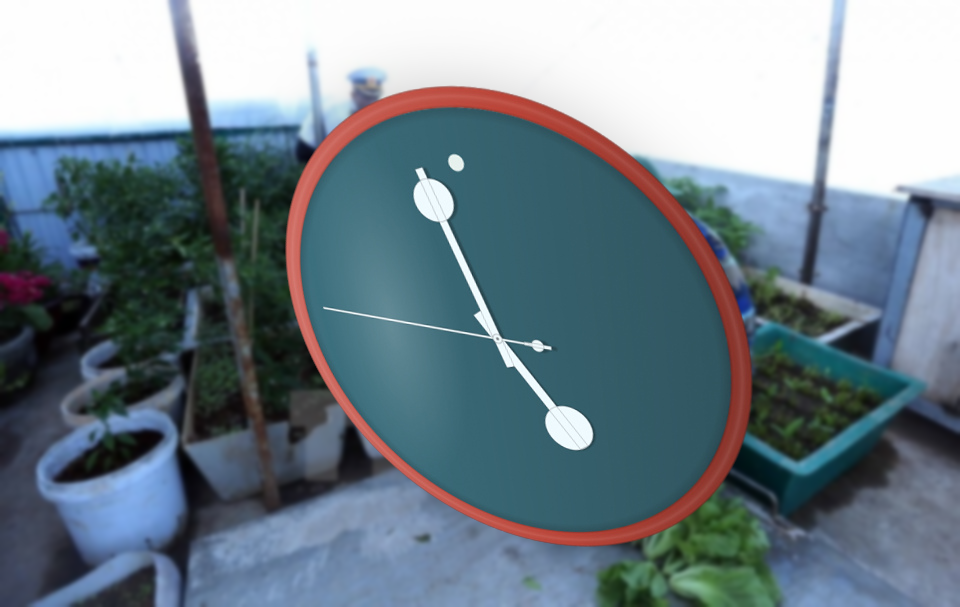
{"hour": 4, "minute": 57, "second": 46}
